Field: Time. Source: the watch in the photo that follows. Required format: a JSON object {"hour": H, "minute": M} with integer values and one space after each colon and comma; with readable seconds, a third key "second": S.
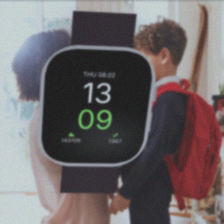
{"hour": 13, "minute": 9}
